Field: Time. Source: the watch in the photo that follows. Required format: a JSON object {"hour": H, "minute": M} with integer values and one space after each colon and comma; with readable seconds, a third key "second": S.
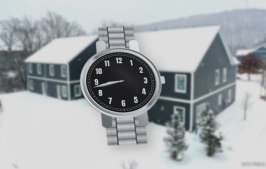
{"hour": 8, "minute": 43}
